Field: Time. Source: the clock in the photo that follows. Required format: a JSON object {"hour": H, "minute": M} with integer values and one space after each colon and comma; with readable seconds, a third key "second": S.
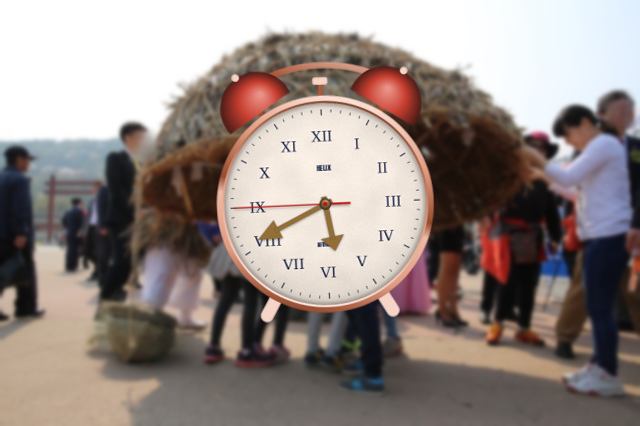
{"hour": 5, "minute": 40, "second": 45}
